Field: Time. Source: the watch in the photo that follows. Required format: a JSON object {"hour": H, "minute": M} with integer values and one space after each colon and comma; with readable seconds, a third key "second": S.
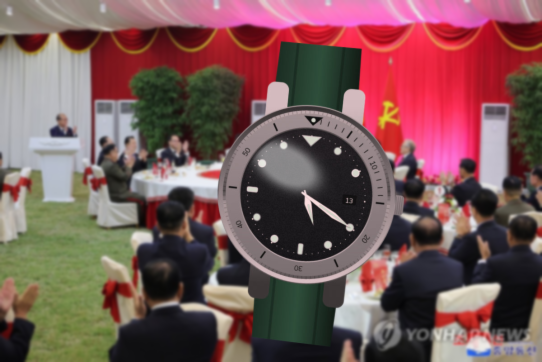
{"hour": 5, "minute": 20}
